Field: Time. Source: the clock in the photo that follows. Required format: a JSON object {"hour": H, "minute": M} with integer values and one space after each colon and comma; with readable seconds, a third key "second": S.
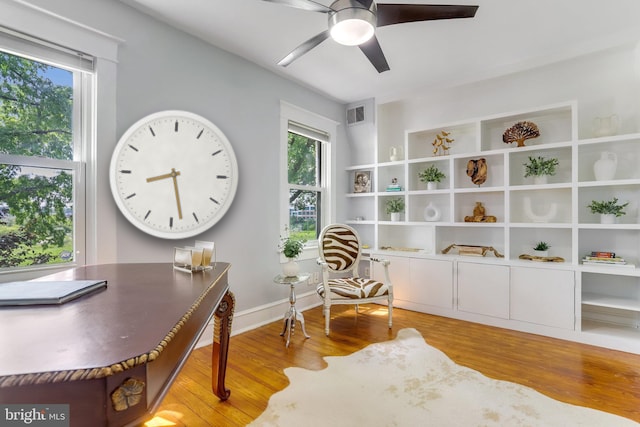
{"hour": 8, "minute": 28}
